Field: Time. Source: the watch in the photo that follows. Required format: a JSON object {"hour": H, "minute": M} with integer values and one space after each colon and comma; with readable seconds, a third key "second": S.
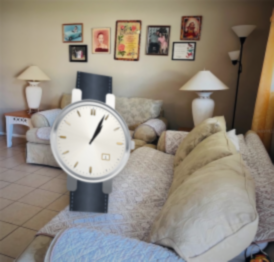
{"hour": 1, "minute": 4}
